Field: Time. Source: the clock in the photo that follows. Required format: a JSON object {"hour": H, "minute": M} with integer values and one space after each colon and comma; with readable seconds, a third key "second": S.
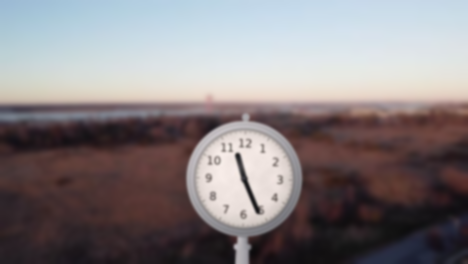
{"hour": 11, "minute": 26}
